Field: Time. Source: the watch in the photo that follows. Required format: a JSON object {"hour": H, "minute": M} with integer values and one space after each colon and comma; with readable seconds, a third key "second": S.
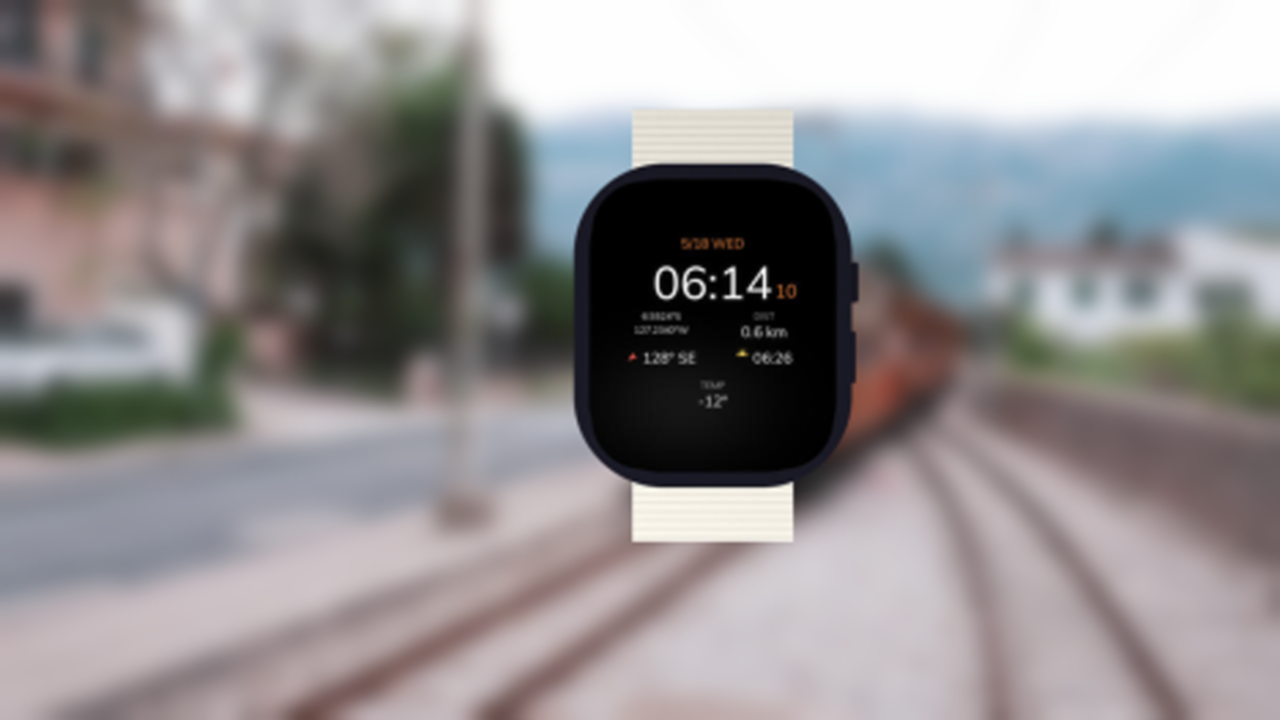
{"hour": 6, "minute": 14}
